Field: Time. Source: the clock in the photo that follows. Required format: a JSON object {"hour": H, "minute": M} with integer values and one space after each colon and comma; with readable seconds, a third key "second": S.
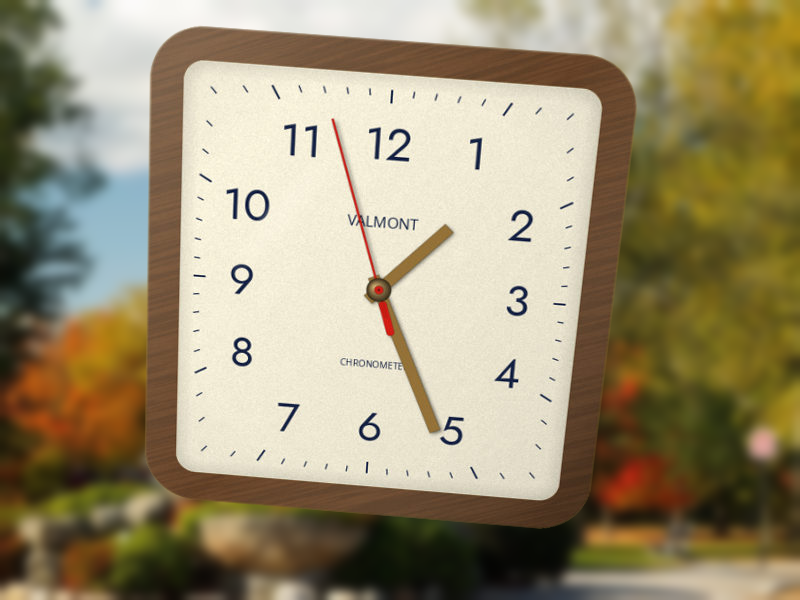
{"hour": 1, "minute": 25, "second": 57}
